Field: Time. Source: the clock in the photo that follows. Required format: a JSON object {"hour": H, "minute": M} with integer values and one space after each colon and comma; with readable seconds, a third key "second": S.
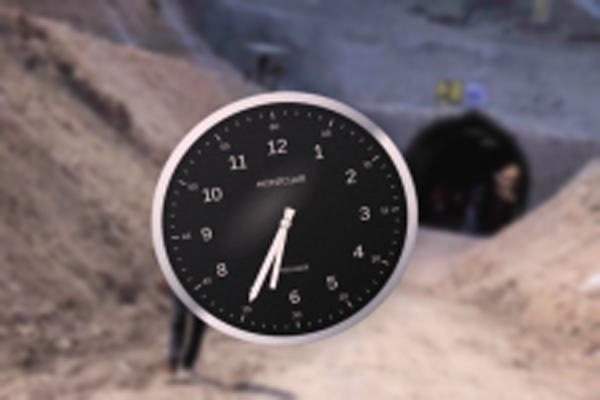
{"hour": 6, "minute": 35}
